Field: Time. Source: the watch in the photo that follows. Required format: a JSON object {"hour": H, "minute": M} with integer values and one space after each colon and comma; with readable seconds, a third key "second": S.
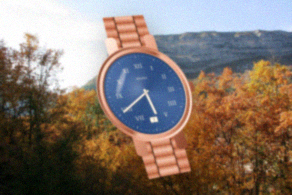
{"hour": 5, "minute": 40}
